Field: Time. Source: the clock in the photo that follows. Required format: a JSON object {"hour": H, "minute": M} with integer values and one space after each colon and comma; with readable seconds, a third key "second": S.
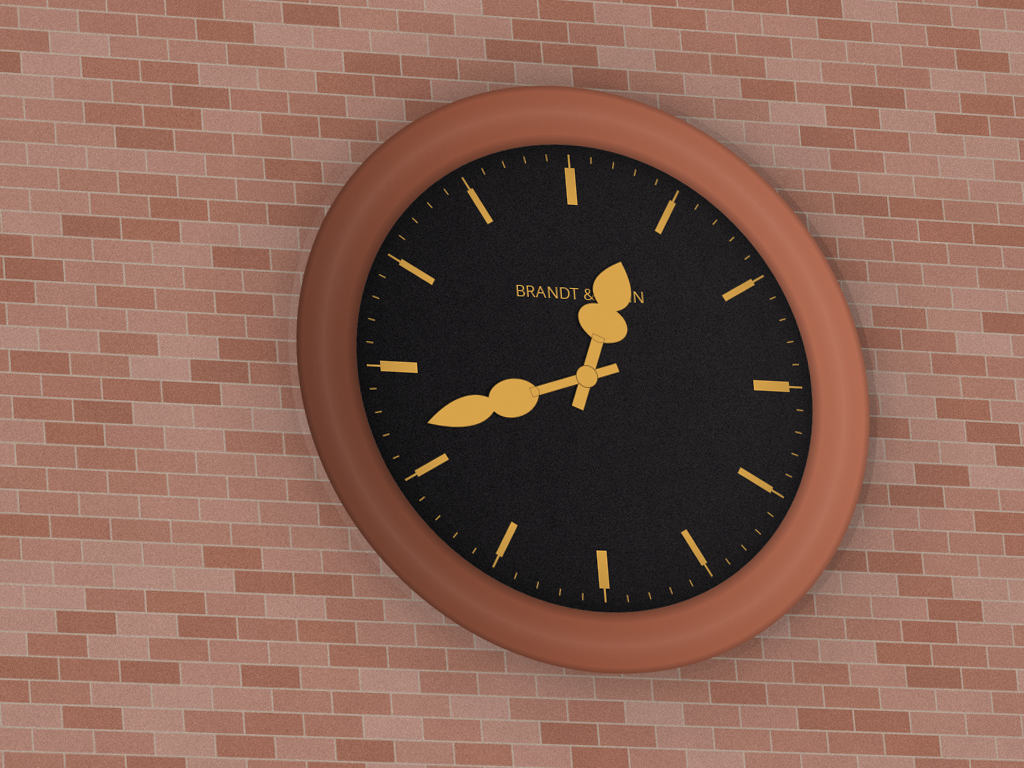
{"hour": 12, "minute": 42}
